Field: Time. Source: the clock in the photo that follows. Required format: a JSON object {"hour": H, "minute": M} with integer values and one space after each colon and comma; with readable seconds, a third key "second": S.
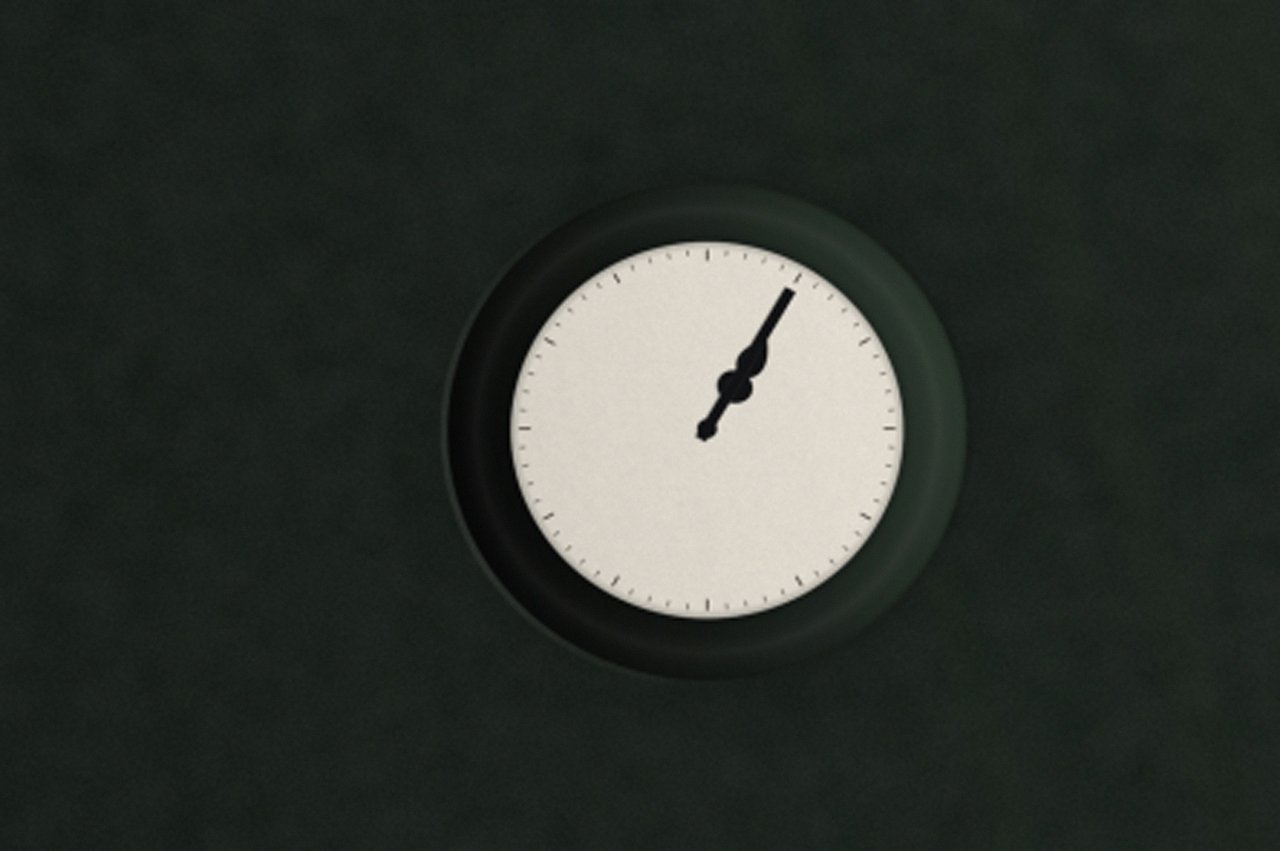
{"hour": 1, "minute": 5}
